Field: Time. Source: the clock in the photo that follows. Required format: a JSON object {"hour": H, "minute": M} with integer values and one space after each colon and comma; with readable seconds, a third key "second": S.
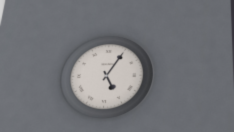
{"hour": 5, "minute": 5}
